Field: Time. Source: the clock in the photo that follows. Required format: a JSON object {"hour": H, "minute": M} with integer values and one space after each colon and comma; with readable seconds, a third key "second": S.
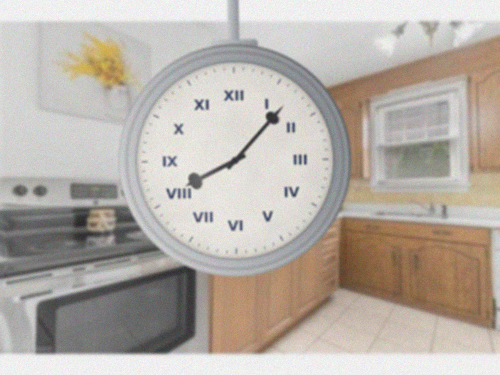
{"hour": 8, "minute": 7}
